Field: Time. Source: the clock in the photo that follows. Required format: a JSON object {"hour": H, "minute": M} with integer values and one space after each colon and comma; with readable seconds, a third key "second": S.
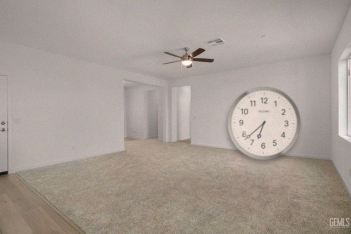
{"hour": 6, "minute": 38}
